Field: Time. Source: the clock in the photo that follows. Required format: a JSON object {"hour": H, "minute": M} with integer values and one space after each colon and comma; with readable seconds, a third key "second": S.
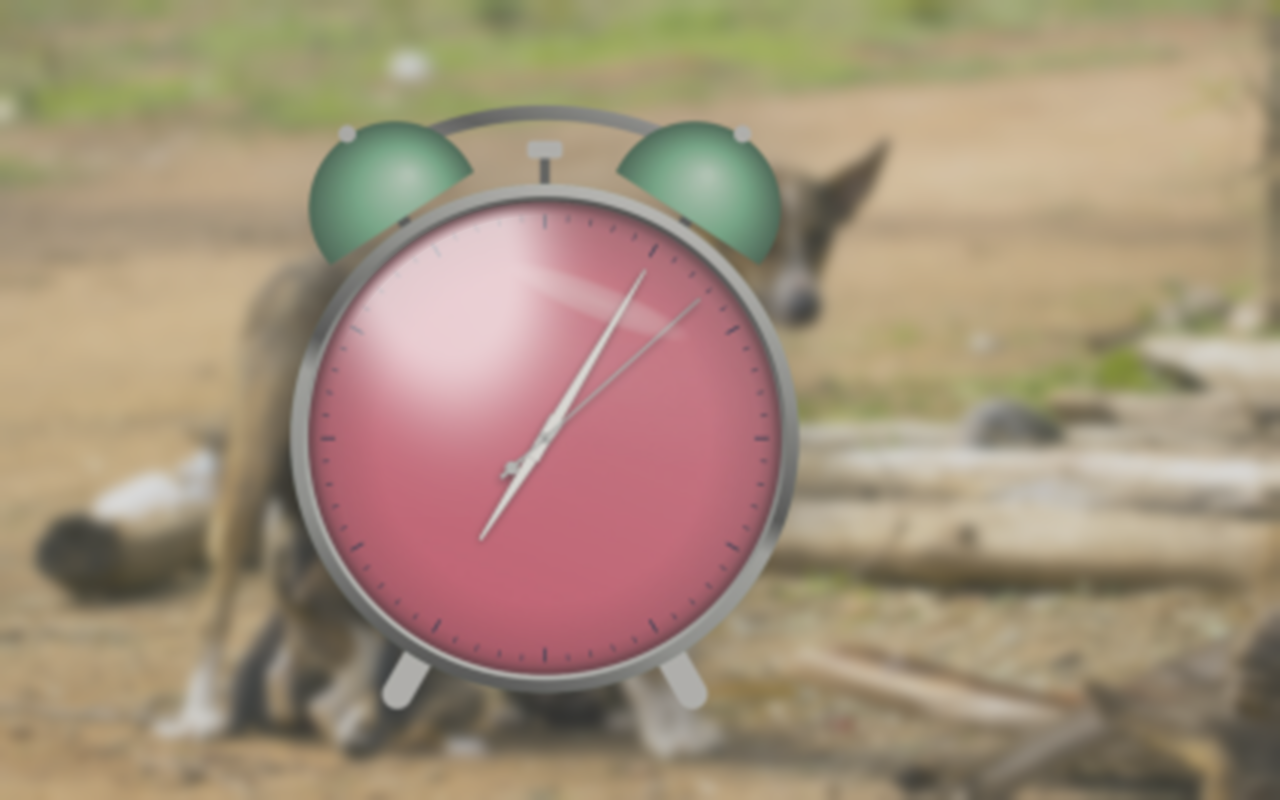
{"hour": 7, "minute": 5, "second": 8}
